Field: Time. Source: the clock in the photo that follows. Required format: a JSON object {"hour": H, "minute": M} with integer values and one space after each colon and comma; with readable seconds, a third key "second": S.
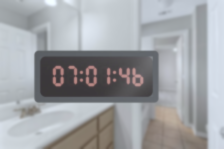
{"hour": 7, "minute": 1, "second": 46}
